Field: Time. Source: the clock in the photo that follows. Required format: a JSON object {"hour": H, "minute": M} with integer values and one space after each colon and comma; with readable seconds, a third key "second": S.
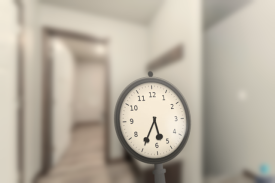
{"hour": 5, "minute": 35}
